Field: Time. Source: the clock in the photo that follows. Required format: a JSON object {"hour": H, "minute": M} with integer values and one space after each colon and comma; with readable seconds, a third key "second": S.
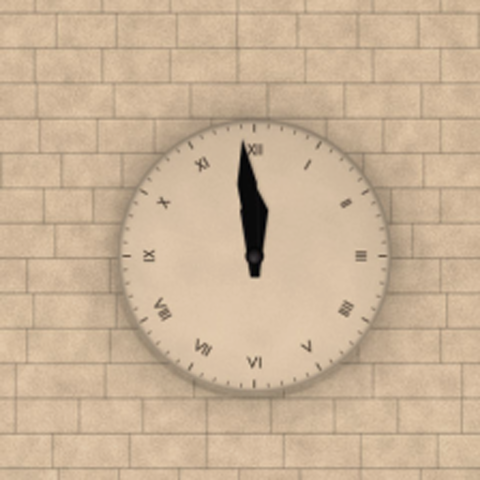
{"hour": 11, "minute": 59}
